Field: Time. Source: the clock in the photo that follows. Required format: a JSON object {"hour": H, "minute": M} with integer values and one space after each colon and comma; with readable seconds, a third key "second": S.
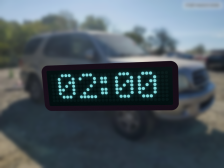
{"hour": 2, "minute": 0}
